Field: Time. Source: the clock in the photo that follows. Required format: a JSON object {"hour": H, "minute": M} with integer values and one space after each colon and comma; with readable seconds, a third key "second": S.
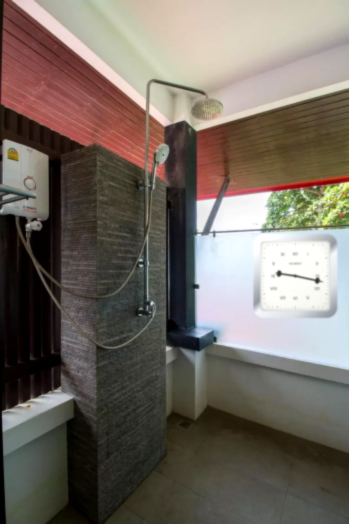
{"hour": 9, "minute": 17}
